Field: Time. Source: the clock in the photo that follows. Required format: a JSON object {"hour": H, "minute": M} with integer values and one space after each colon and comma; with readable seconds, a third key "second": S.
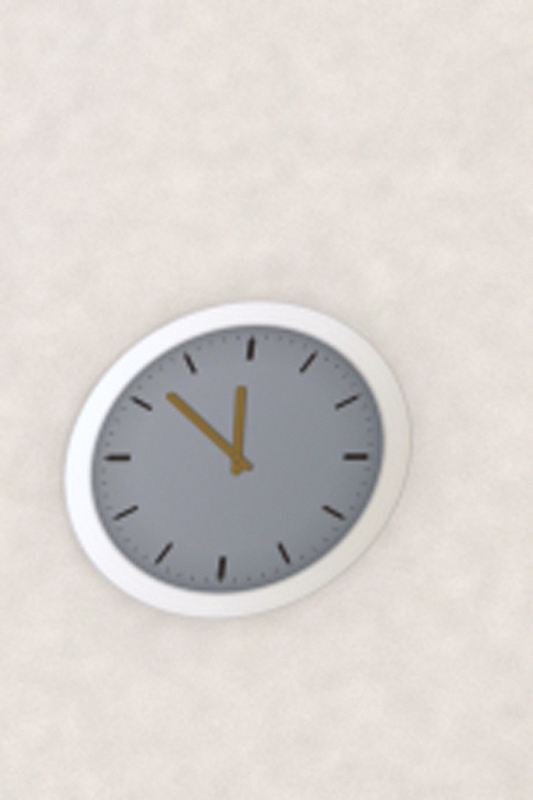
{"hour": 11, "minute": 52}
